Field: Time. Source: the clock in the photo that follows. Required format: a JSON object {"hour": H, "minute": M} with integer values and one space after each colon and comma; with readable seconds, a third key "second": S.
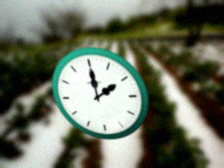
{"hour": 2, "minute": 0}
